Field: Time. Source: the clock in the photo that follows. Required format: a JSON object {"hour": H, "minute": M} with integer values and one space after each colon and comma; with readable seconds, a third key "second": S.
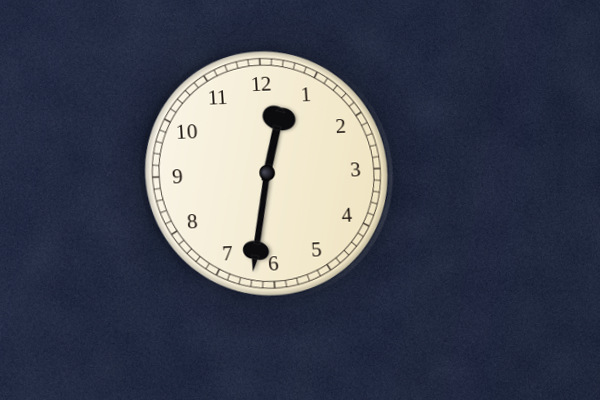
{"hour": 12, "minute": 32}
